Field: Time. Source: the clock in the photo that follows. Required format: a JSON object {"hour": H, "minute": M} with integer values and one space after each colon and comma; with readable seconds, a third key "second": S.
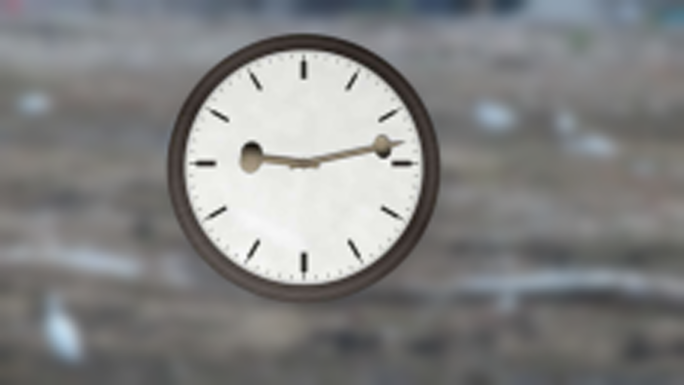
{"hour": 9, "minute": 13}
